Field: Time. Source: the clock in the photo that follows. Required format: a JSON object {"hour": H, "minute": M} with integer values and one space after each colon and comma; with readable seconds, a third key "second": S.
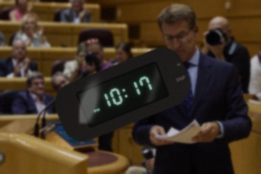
{"hour": 10, "minute": 17}
